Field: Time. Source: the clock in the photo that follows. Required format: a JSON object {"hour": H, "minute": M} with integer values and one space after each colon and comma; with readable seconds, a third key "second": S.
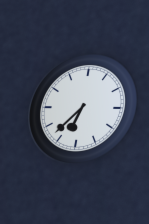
{"hour": 6, "minute": 37}
